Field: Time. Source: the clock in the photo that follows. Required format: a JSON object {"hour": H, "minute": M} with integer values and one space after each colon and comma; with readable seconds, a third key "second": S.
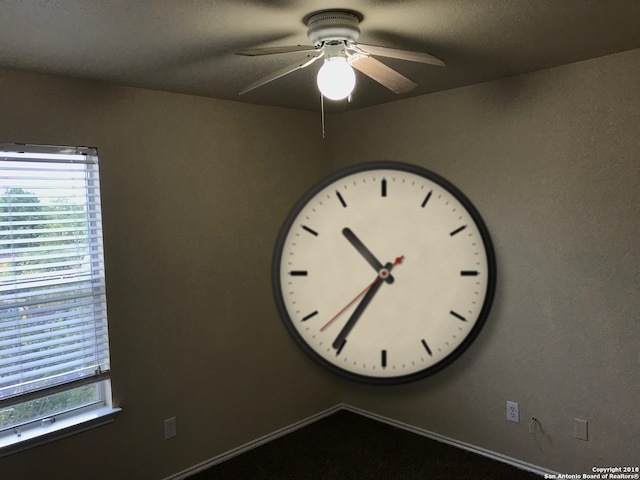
{"hour": 10, "minute": 35, "second": 38}
